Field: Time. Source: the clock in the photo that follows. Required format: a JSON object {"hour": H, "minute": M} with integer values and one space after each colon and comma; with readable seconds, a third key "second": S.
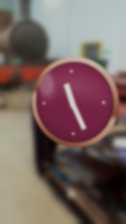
{"hour": 11, "minute": 26}
